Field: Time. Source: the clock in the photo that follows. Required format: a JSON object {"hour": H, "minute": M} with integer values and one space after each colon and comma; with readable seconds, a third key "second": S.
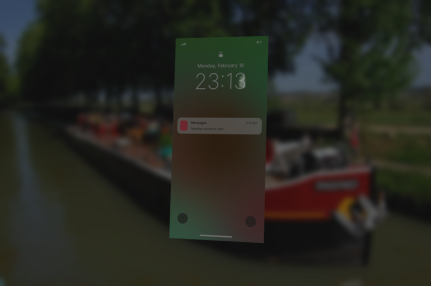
{"hour": 23, "minute": 13}
